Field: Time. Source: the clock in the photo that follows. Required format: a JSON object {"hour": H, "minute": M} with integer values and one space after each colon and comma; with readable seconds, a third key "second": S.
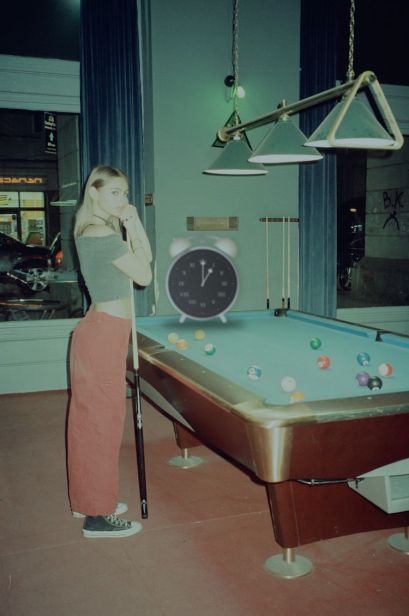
{"hour": 1, "minute": 0}
